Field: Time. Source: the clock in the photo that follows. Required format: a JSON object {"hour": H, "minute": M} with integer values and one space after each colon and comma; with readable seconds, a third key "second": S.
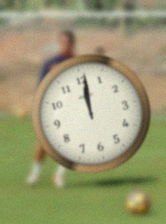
{"hour": 12, "minute": 1}
